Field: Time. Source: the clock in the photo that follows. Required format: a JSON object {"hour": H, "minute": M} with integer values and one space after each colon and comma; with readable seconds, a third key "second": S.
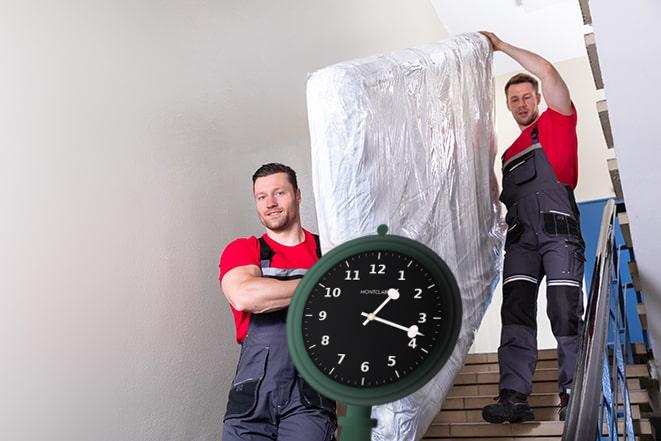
{"hour": 1, "minute": 18}
